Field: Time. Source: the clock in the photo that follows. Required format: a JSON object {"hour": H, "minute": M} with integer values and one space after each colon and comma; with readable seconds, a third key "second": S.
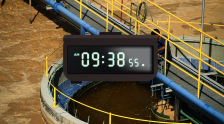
{"hour": 9, "minute": 38, "second": 55}
